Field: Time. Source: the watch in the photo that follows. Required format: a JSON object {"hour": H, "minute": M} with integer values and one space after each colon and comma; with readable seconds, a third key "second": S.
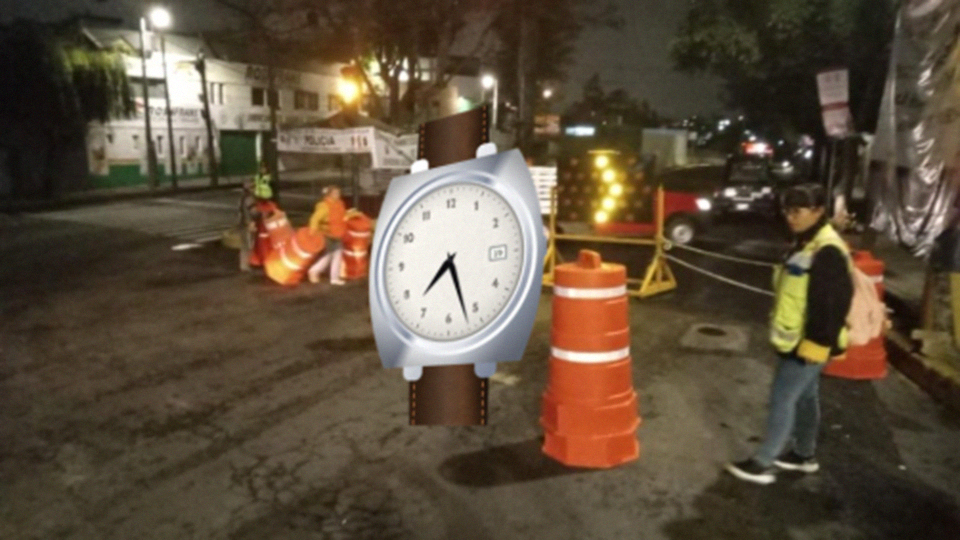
{"hour": 7, "minute": 27}
